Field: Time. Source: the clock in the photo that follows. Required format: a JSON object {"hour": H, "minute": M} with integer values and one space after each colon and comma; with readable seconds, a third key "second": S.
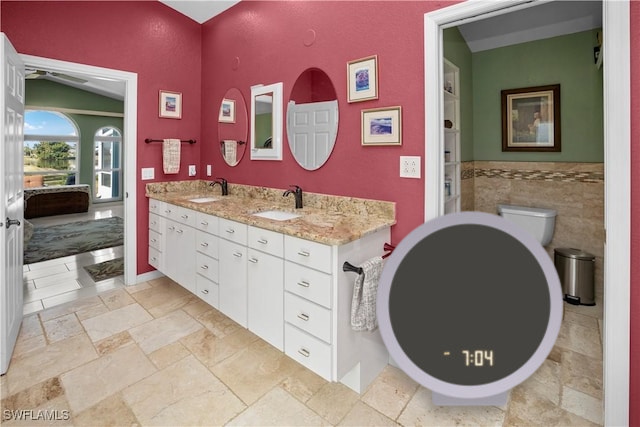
{"hour": 7, "minute": 4}
